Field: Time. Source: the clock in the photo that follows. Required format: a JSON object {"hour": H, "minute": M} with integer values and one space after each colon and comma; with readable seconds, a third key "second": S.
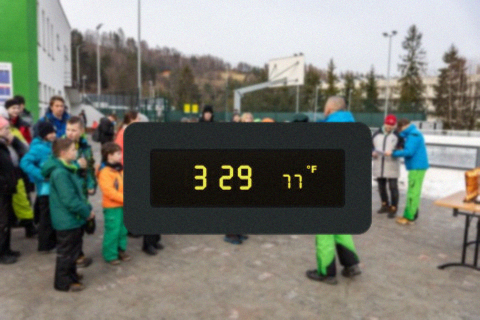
{"hour": 3, "minute": 29}
